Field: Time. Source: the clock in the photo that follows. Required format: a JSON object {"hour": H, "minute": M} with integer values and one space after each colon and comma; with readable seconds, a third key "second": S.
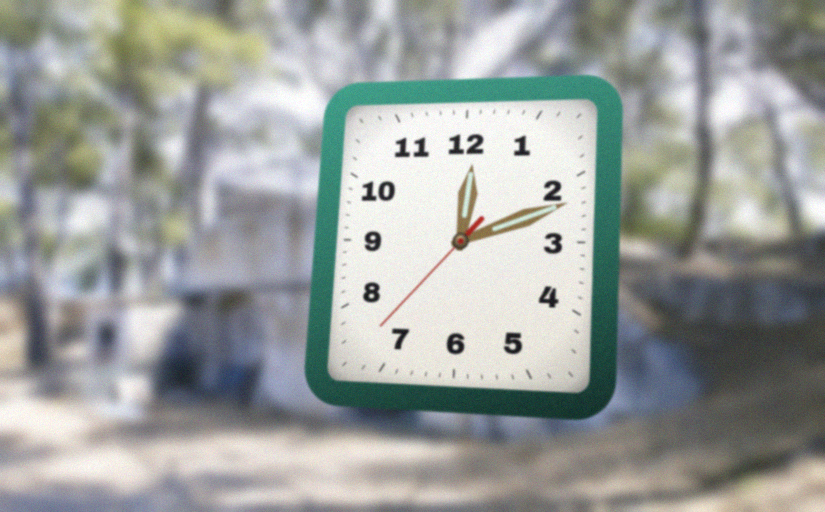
{"hour": 12, "minute": 11, "second": 37}
